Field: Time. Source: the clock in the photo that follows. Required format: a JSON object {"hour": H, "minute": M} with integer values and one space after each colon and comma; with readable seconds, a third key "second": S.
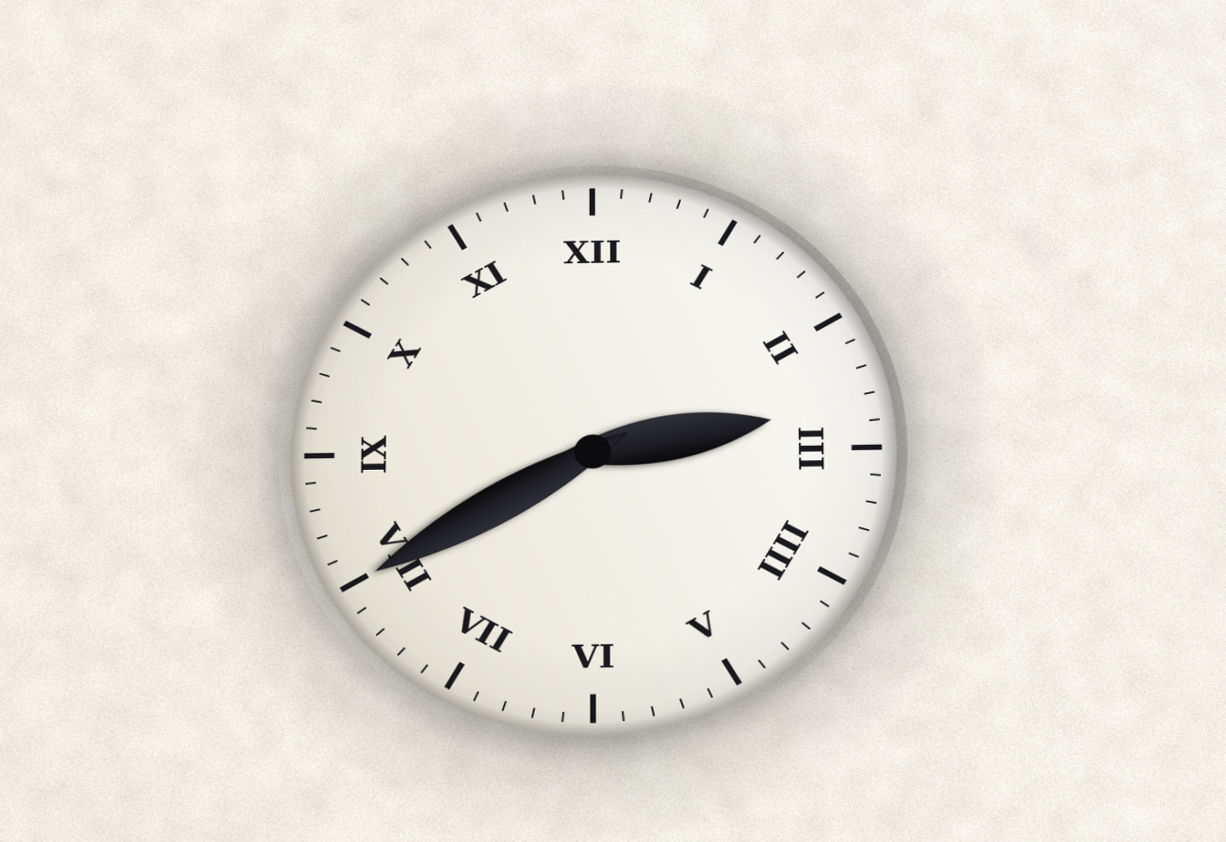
{"hour": 2, "minute": 40}
